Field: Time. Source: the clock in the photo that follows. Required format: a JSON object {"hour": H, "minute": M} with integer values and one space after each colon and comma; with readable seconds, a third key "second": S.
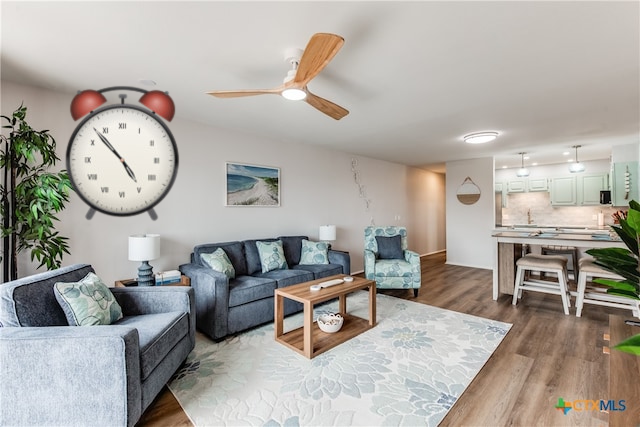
{"hour": 4, "minute": 53}
